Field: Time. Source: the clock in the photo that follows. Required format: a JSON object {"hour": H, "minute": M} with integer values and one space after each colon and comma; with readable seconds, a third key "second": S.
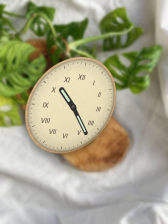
{"hour": 10, "minute": 23}
